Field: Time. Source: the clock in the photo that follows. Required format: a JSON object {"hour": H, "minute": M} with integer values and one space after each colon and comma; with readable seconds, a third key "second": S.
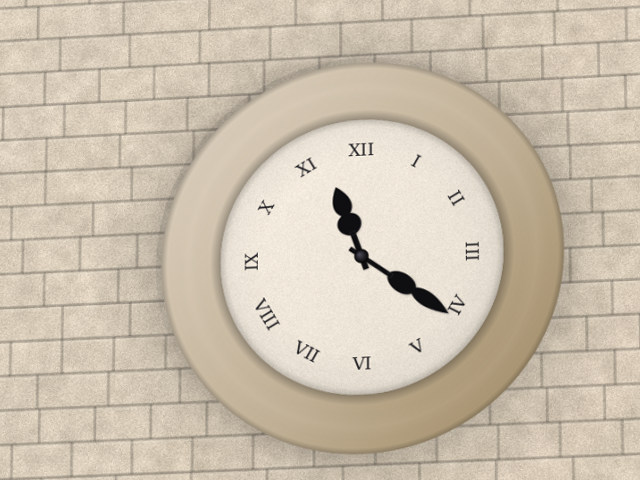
{"hour": 11, "minute": 21}
